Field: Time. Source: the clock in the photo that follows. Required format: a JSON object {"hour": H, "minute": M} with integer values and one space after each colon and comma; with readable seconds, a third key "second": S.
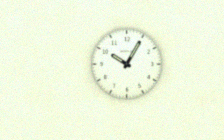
{"hour": 10, "minute": 5}
